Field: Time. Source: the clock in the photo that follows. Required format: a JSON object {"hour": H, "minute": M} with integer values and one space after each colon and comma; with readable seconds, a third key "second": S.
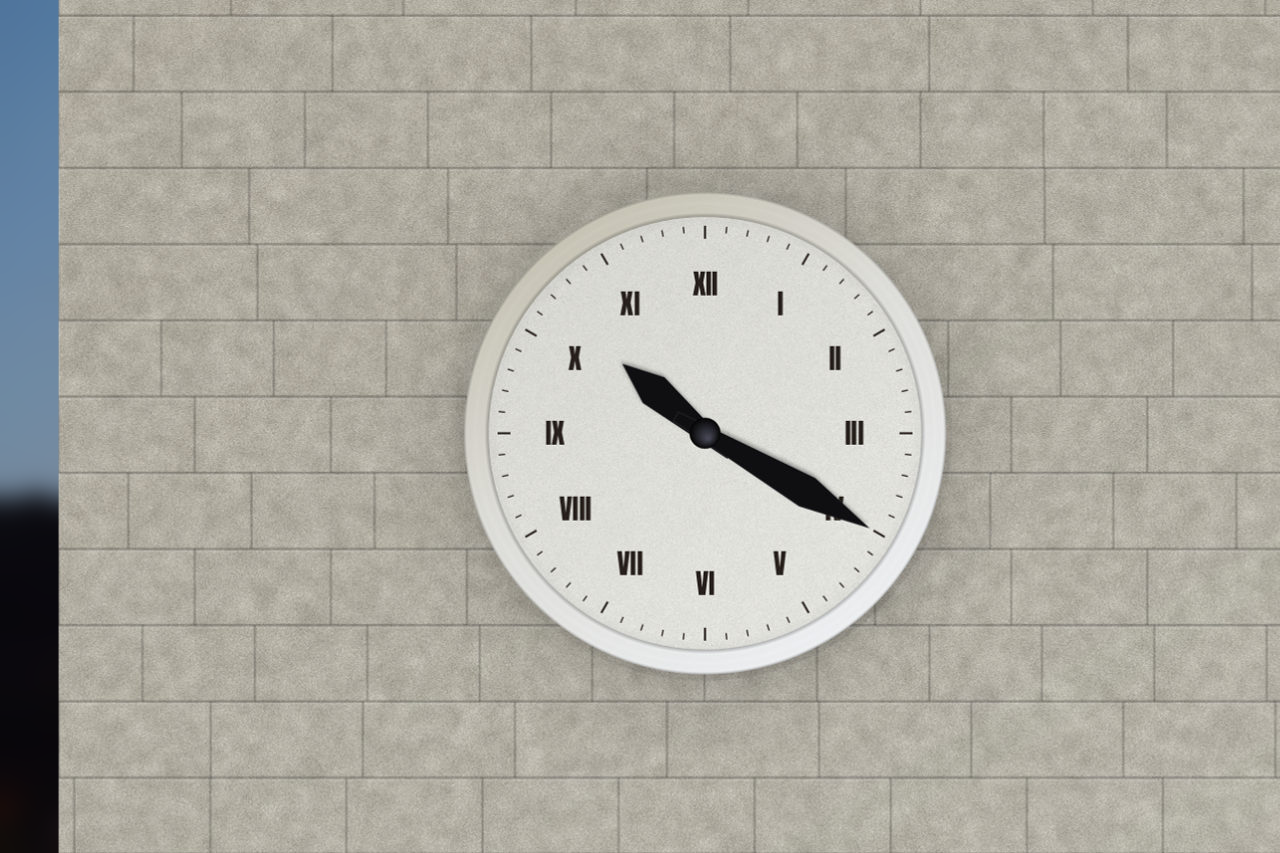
{"hour": 10, "minute": 20}
